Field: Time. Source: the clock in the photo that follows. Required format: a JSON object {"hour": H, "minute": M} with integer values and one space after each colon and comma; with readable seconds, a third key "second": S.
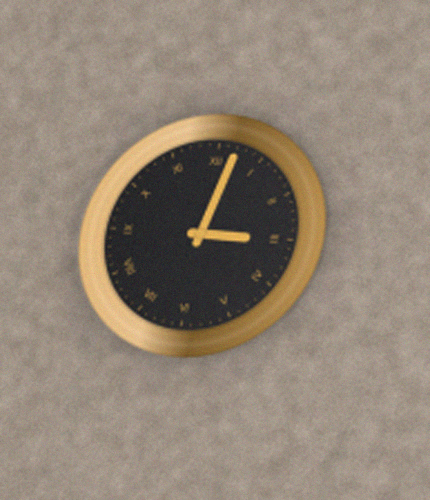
{"hour": 3, "minute": 2}
